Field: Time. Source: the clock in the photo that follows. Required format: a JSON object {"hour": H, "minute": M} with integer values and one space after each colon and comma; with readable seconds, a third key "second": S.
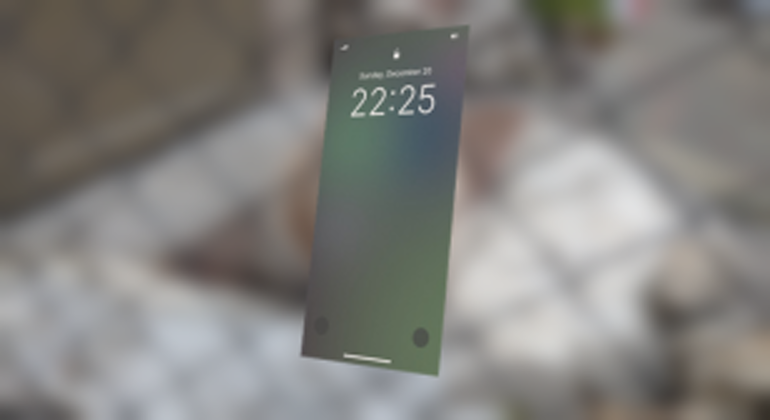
{"hour": 22, "minute": 25}
